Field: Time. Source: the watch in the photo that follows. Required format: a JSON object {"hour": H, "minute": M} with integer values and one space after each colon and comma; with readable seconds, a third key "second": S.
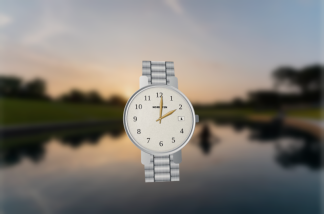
{"hour": 2, "minute": 1}
